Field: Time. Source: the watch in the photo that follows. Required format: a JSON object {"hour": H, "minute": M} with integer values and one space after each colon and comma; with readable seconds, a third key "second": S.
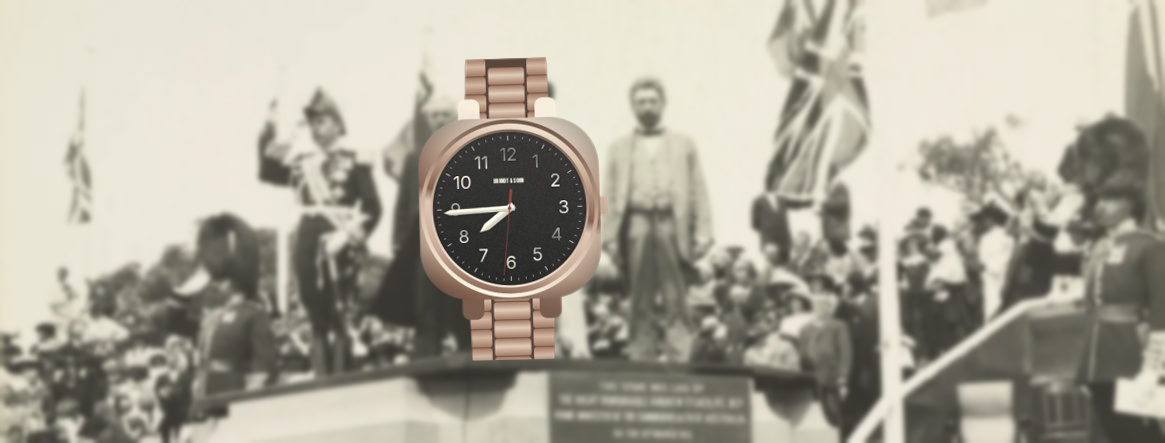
{"hour": 7, "minute": 44, "second": 31}
